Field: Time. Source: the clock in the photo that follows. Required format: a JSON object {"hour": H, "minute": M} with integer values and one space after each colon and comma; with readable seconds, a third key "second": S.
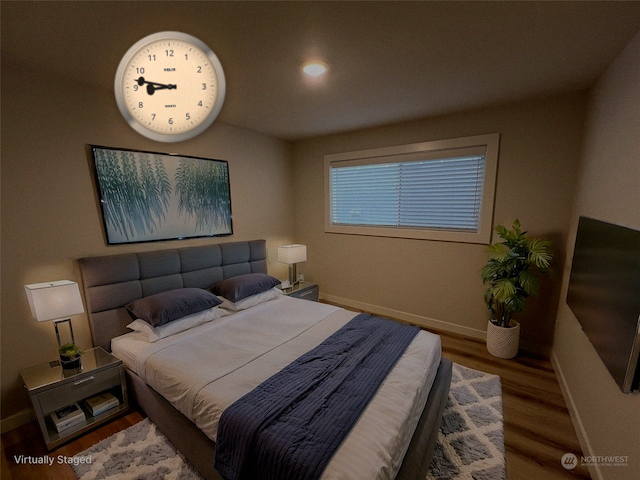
{"hour": 8, "minute": 47}
